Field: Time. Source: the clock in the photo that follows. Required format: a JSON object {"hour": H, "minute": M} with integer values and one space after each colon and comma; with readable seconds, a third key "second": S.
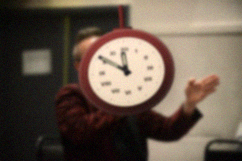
{"hour": 11, "minute": 51}
